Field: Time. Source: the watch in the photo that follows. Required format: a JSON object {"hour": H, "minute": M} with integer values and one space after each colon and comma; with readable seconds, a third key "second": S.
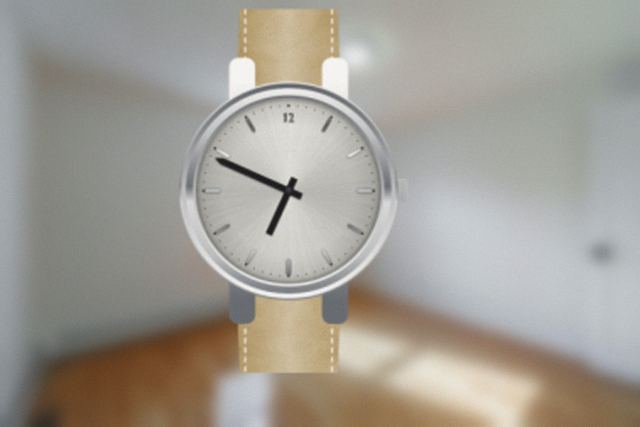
{"hour": 6, "minute": 49}
